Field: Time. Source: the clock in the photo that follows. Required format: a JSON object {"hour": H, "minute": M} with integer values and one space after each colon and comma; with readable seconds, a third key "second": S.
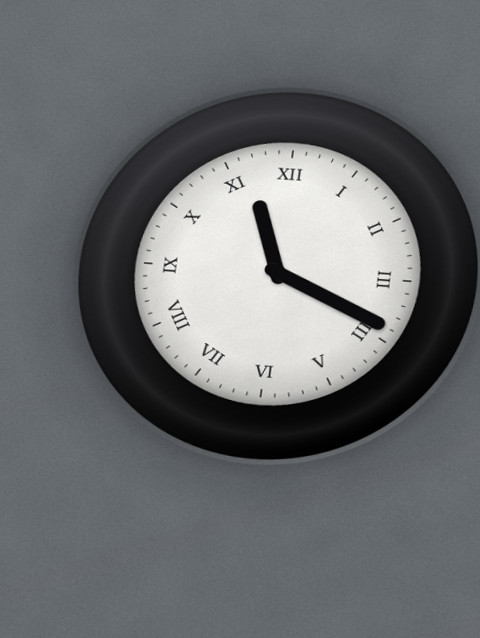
{"hour": 11, "minute": 19}
